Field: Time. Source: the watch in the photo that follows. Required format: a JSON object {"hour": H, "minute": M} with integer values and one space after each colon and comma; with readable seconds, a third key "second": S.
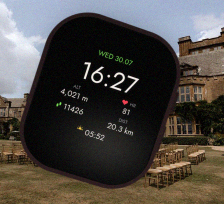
{"hour": 16, "minute": 27}
